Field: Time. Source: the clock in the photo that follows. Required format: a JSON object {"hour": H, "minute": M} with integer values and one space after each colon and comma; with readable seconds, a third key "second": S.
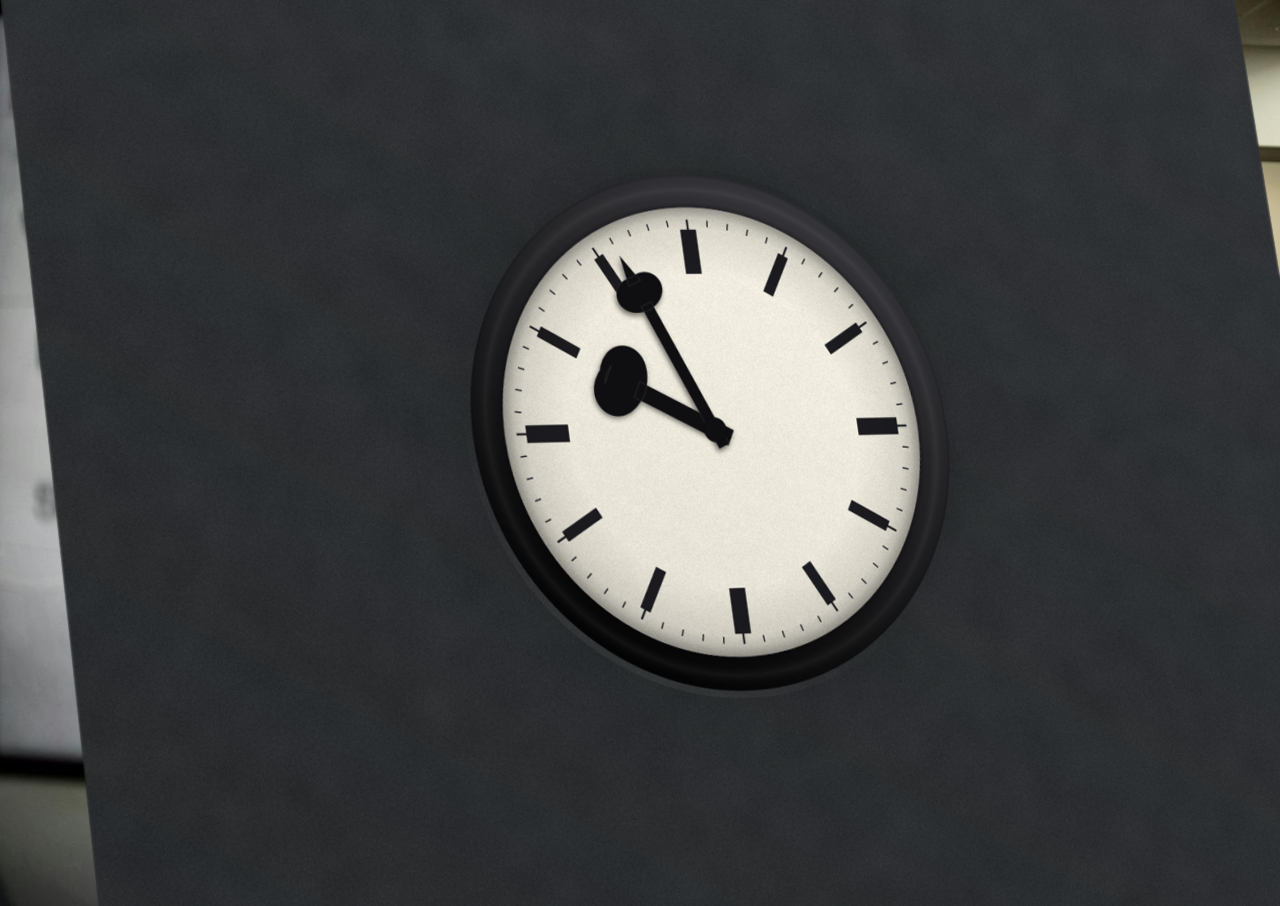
{"hour": 9, "minute": 56}
